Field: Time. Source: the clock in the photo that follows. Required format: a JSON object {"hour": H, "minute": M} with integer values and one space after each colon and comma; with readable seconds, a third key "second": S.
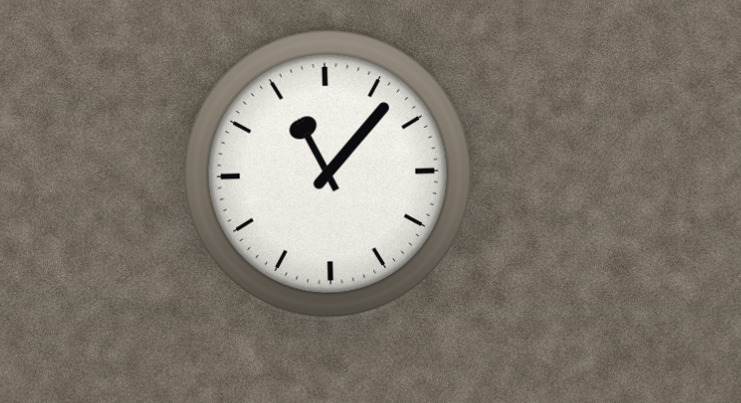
{"hour": 11, "minute": 7}
